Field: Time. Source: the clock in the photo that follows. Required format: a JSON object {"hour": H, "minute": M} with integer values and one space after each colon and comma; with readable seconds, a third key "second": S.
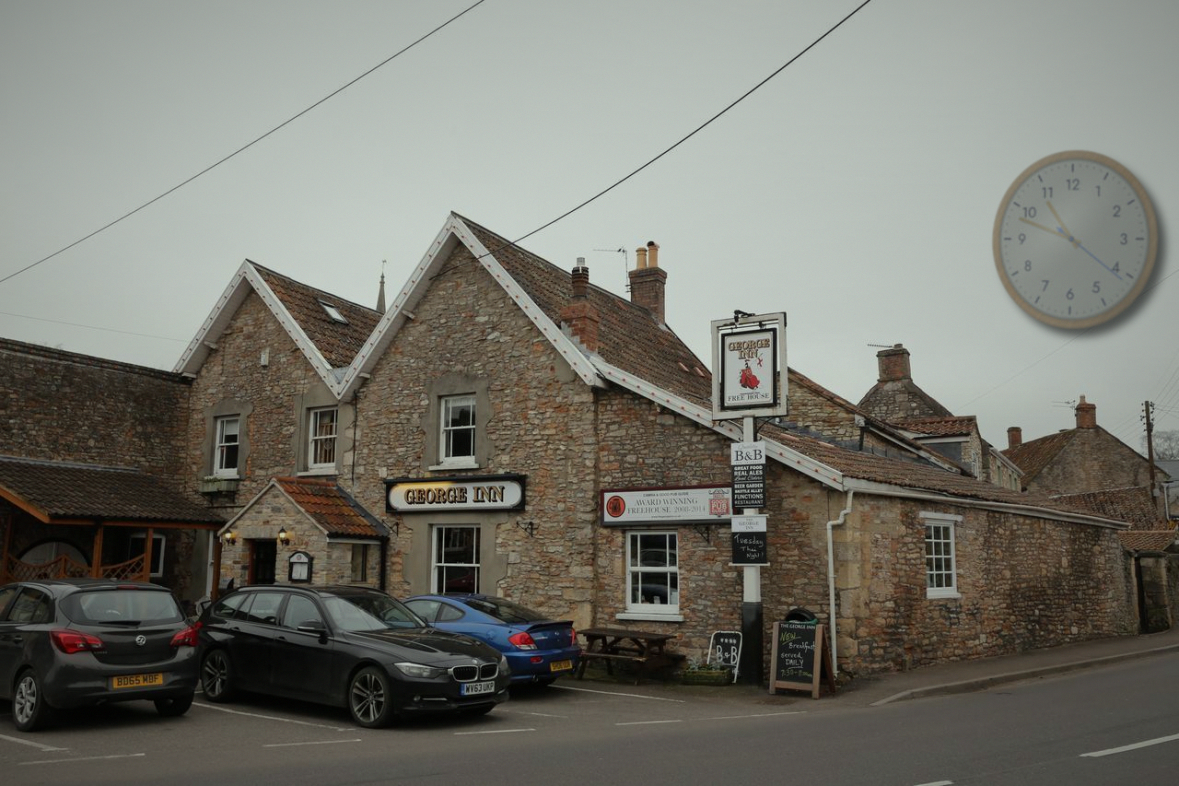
{"hour": 10, "minute": 48, "second": 21}
